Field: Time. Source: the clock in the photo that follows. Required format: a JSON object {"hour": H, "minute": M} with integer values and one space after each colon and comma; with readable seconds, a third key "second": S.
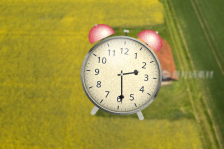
{"hour": 2, "minute": 29}
